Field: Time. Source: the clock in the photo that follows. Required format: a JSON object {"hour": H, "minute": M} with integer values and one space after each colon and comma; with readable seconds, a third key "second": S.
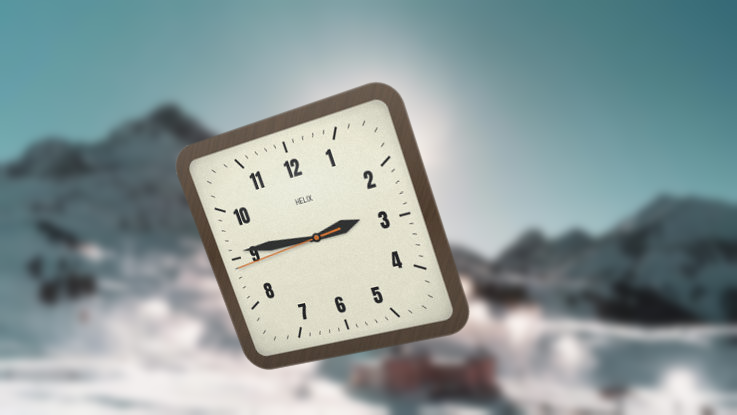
{"hour": 2, "minute": 45, "second": 44}
